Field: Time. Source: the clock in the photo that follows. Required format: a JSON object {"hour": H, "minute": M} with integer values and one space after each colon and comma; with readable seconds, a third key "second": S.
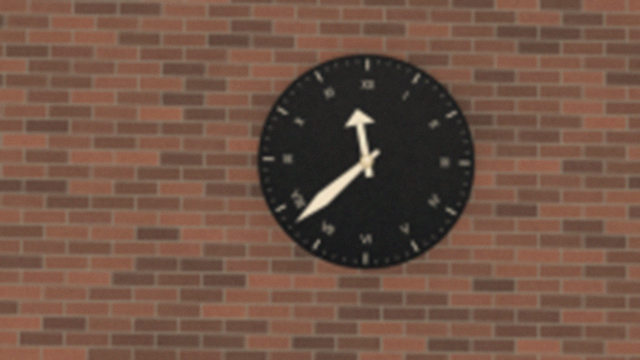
{"hour": 11, "minute": 38}
